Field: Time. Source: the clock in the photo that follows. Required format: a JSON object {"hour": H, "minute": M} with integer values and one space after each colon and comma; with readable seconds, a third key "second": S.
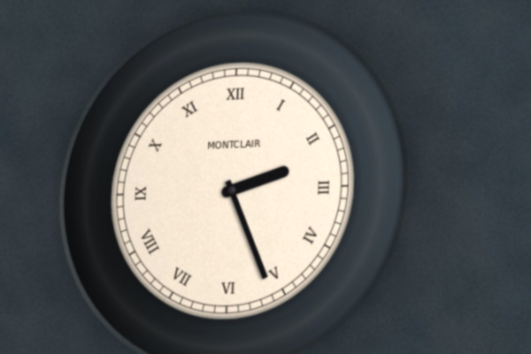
{"hour": 2, "minute": 26}
